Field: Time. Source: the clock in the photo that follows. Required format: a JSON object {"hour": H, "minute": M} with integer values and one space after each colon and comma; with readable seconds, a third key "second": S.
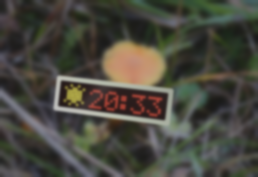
{"hour": 20, "minute": 33}
